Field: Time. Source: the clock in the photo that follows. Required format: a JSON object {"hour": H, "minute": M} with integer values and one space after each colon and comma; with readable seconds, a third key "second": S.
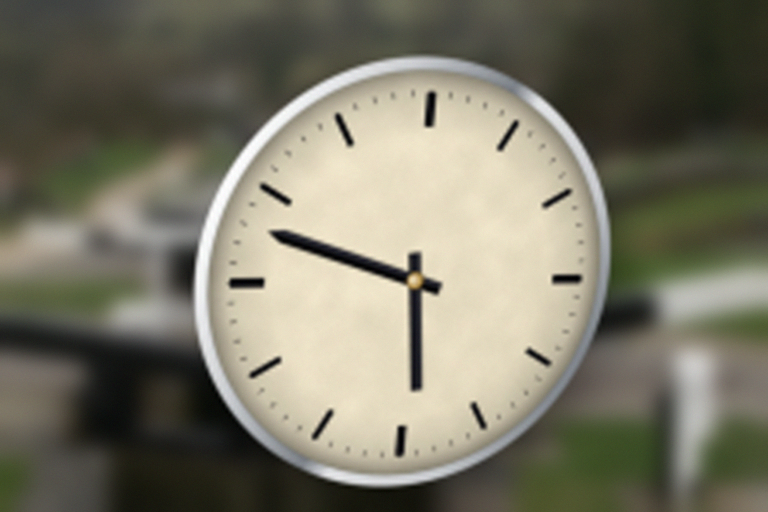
{"hour": 5, "minute": 48}
